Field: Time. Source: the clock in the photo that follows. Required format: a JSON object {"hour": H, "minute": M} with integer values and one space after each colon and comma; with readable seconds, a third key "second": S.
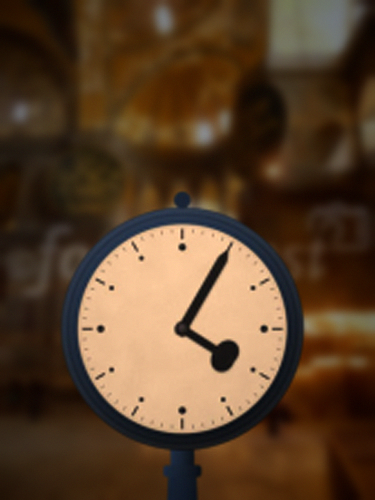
{"hour": 4, "minute": 5}
